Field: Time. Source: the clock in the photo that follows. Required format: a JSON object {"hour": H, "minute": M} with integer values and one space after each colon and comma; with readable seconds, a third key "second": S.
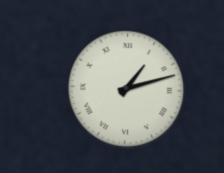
{"hour": 1, "minute": 12}
